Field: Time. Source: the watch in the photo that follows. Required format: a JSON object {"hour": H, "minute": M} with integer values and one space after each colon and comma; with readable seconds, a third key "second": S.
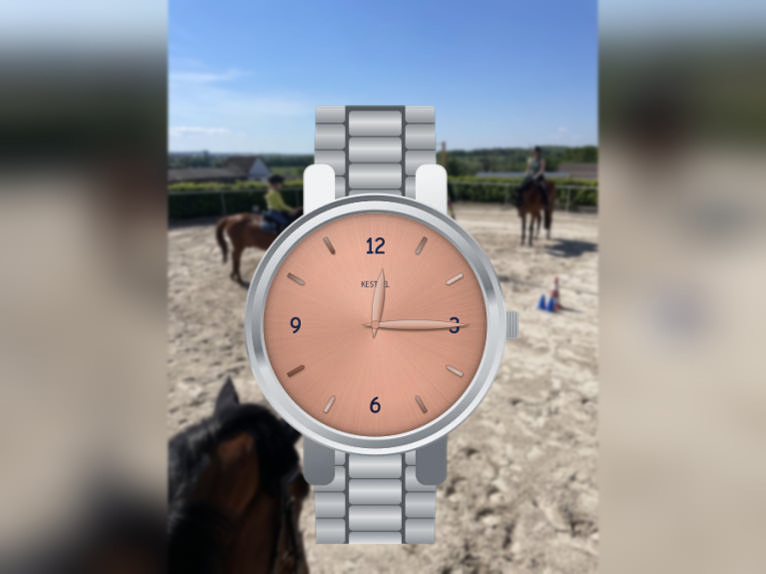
{"hour": 12, "minute": 15}
